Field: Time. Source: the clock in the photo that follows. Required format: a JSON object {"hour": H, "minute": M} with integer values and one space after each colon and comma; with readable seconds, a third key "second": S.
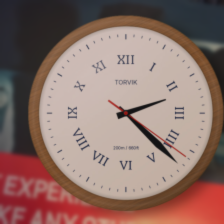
{"hour": 2, "minute": 22, "second": 21}
